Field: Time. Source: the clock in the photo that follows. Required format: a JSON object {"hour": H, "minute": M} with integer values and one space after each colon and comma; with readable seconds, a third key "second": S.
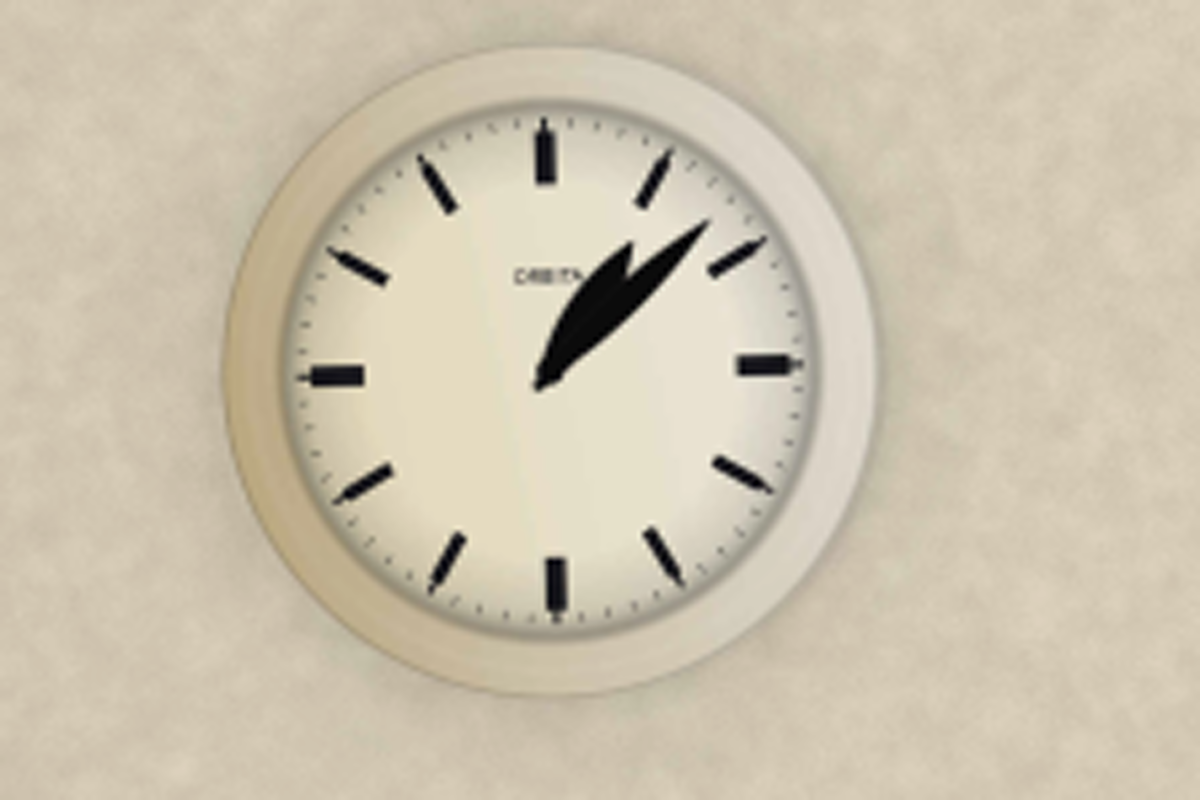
{"hour": 1, "minute": 8}
